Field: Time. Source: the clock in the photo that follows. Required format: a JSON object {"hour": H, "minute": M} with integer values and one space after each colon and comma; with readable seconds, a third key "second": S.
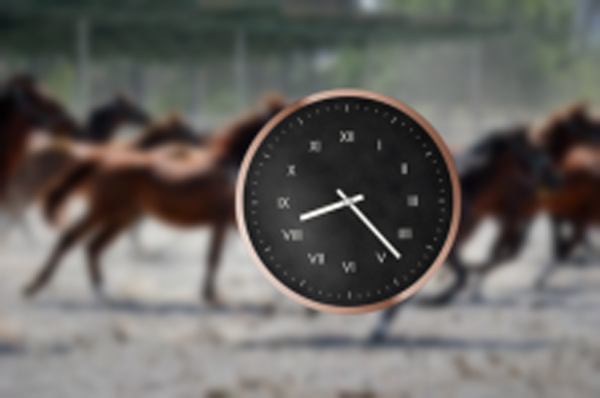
{"hour": 8, "minute": 23}
